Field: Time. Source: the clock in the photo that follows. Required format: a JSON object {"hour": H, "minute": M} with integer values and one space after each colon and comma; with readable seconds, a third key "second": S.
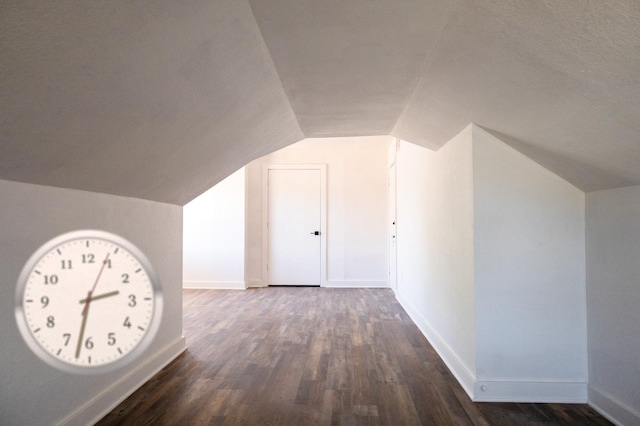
{"hour": 2, "minute": 32, "second": 4}
